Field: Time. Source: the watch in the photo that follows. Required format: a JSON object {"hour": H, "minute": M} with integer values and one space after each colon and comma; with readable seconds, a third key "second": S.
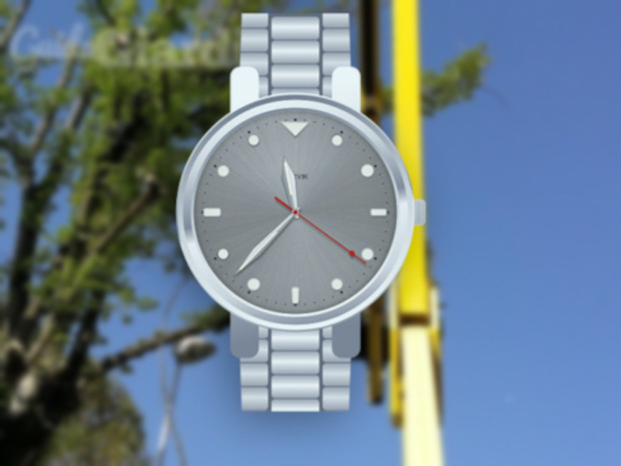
{"hour": 11, "minute": 37, "second": 21}
